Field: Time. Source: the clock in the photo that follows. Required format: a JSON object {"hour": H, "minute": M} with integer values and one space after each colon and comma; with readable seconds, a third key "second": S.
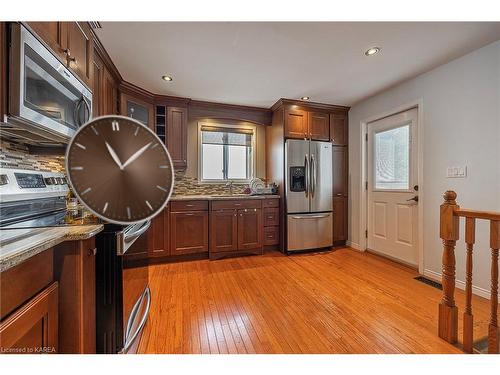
{"hour": 11, "minute": 9}
